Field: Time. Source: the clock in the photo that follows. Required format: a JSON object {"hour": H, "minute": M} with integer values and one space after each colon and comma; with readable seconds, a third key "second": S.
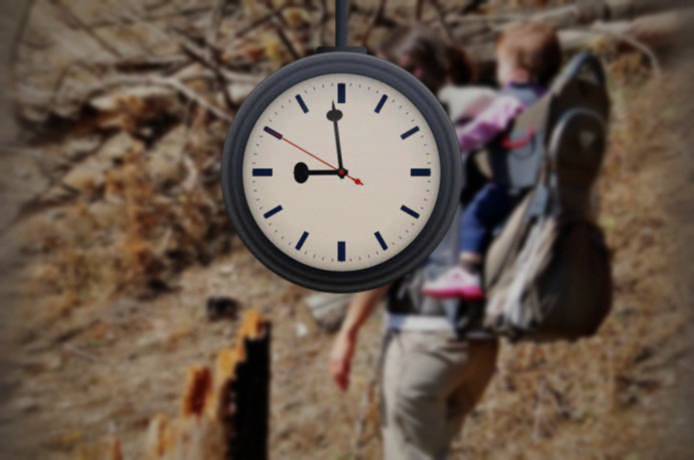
{"hour": 8, "minute": 58, "second": 50}
